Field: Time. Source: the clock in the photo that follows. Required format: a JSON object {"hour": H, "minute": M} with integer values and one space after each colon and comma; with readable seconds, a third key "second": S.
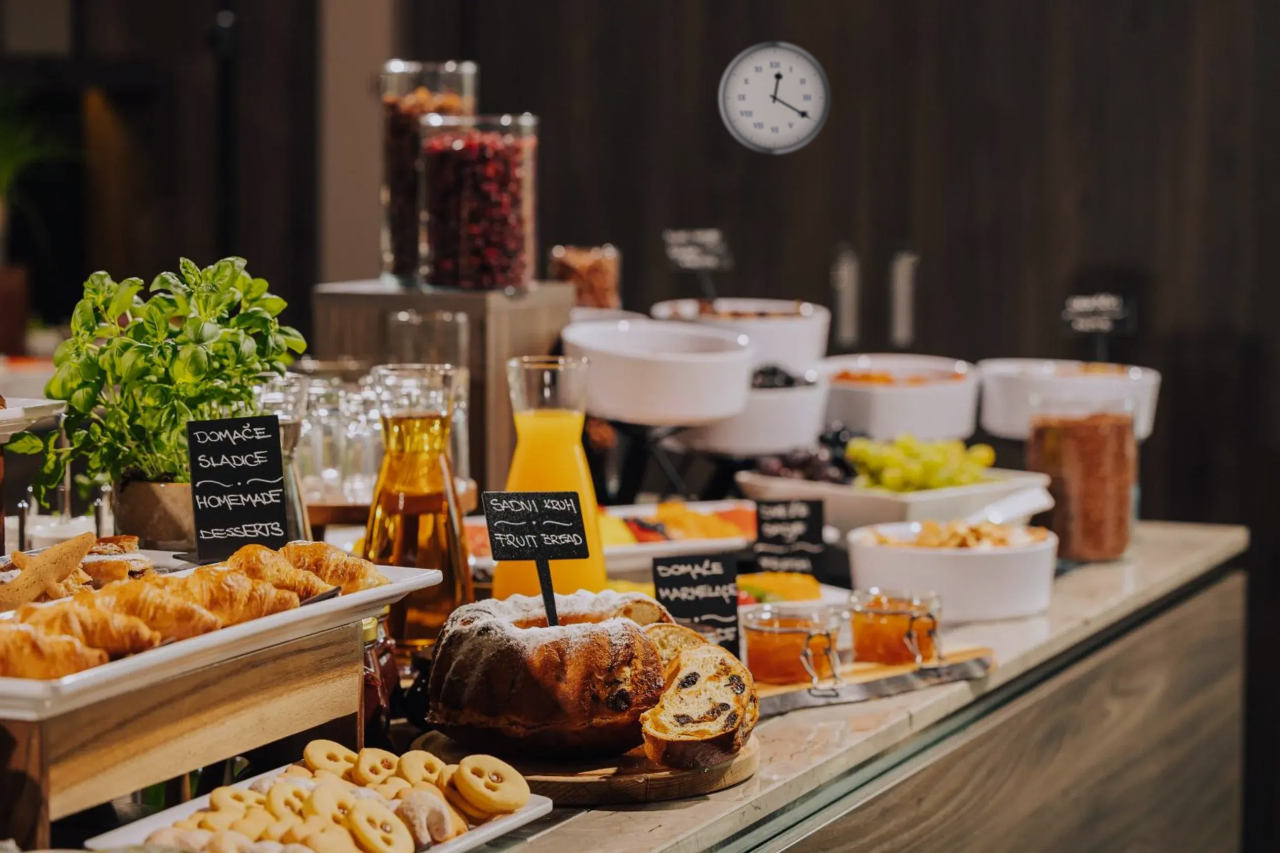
{"hour": 12, "minute": 20}
